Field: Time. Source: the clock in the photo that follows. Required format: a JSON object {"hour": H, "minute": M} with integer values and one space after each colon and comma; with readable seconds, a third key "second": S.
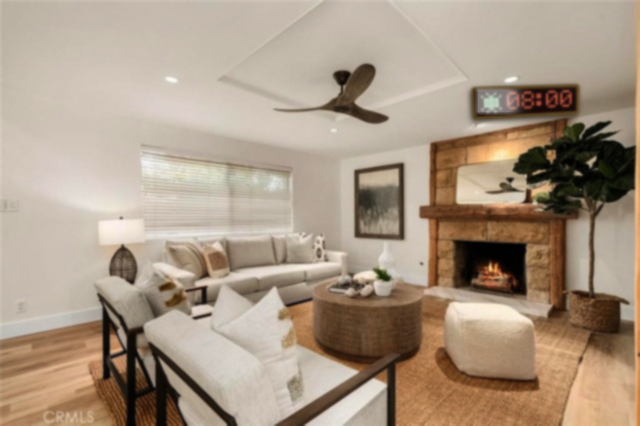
{"hour": 8, "minute": 0}
